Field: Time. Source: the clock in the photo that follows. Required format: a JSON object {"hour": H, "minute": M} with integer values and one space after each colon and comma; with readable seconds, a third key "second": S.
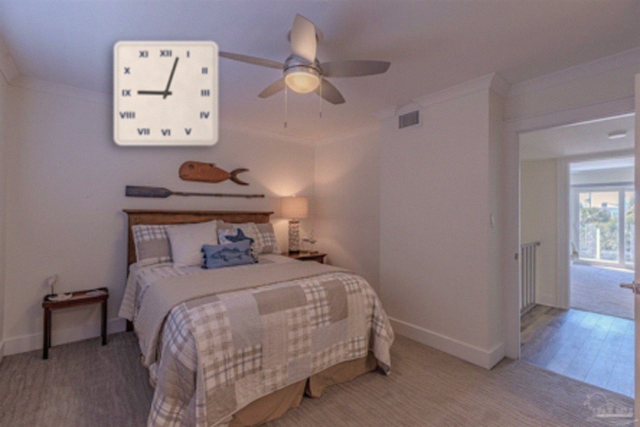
{"hour": 9, "minute": 3}
